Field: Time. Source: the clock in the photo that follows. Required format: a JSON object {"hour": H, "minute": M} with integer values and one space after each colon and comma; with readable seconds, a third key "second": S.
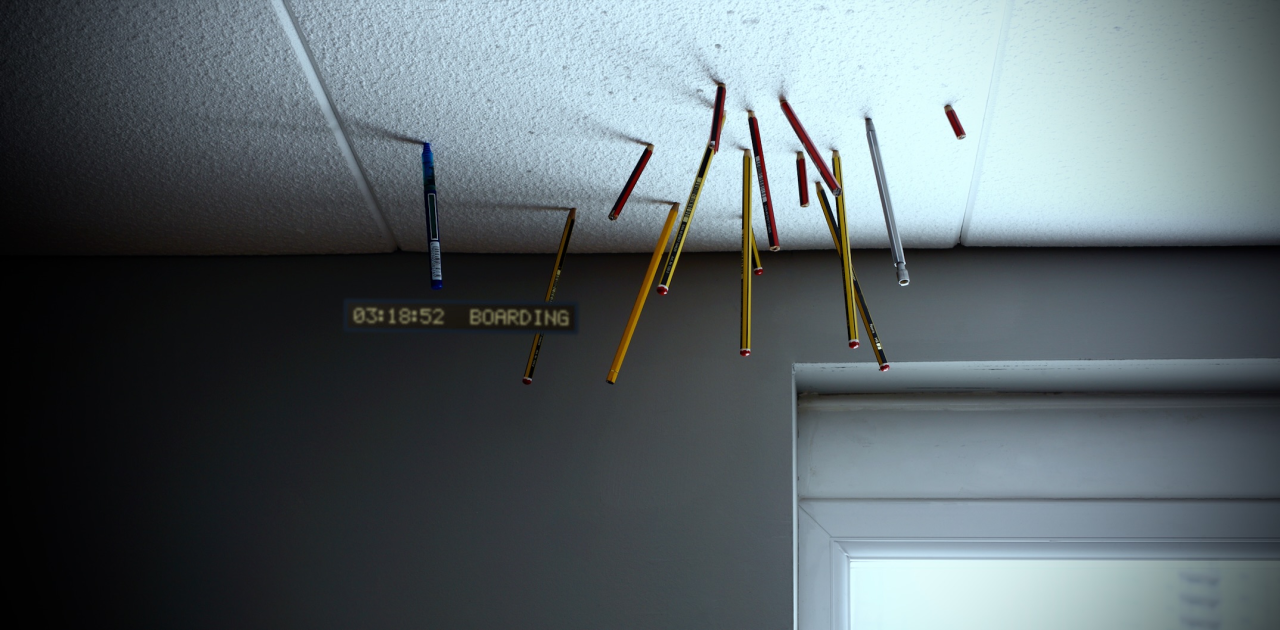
{"hour": 3, "minute": 18, "second": 52}
